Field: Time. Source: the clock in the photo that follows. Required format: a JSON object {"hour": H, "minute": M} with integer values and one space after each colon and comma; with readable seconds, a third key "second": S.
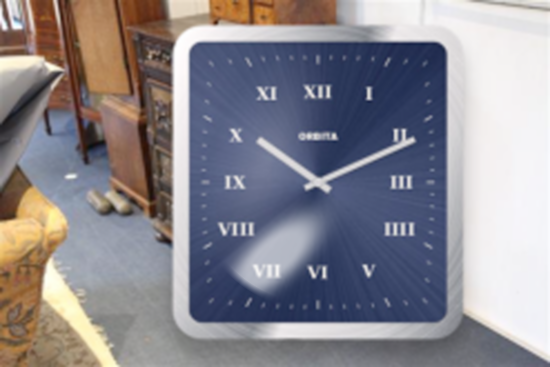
{"hour": 10, "minute": 11}
